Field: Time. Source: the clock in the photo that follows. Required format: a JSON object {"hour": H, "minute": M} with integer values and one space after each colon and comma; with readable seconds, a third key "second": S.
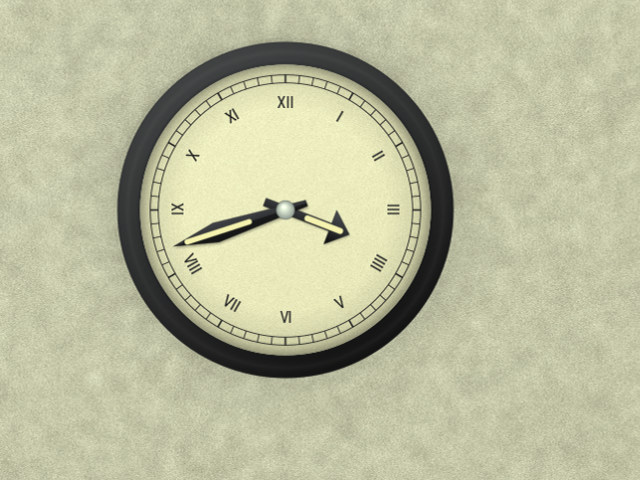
{"hour": 3, "minute": 42}
